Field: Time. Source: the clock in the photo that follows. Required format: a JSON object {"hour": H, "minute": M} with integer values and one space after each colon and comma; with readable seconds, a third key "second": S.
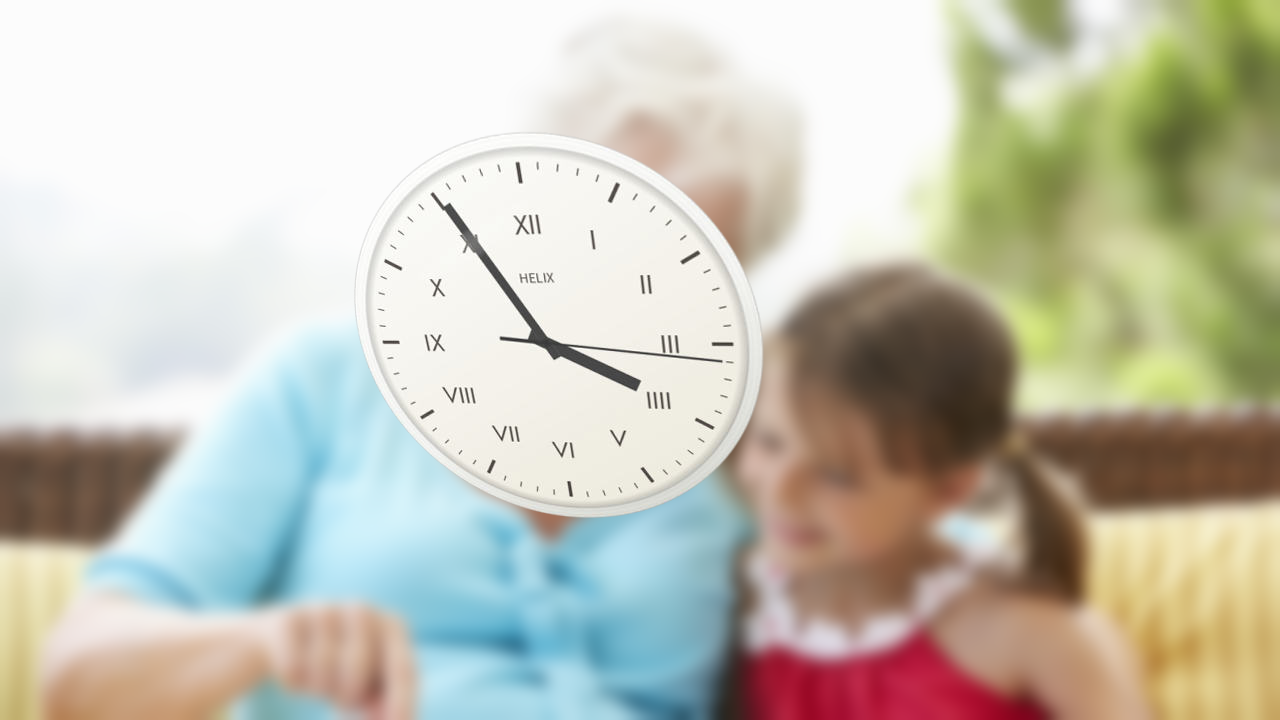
{"hour": 3, "minute": 55, "second": 16}
